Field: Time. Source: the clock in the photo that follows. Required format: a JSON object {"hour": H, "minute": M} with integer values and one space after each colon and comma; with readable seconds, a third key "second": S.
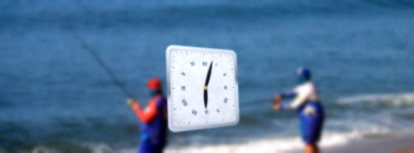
{"hour": 6, "minute": 3}
